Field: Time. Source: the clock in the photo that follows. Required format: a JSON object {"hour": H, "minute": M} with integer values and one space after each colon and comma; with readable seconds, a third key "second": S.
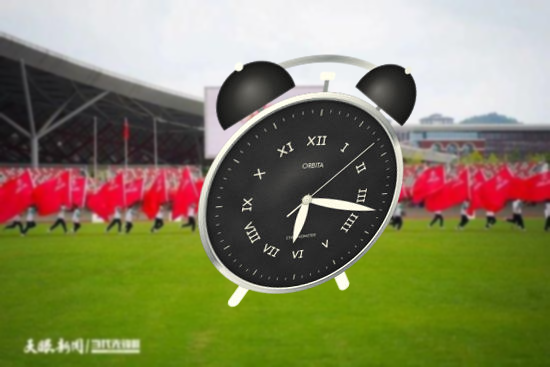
{"hour": 6, "minute": 17, "second": 8}
